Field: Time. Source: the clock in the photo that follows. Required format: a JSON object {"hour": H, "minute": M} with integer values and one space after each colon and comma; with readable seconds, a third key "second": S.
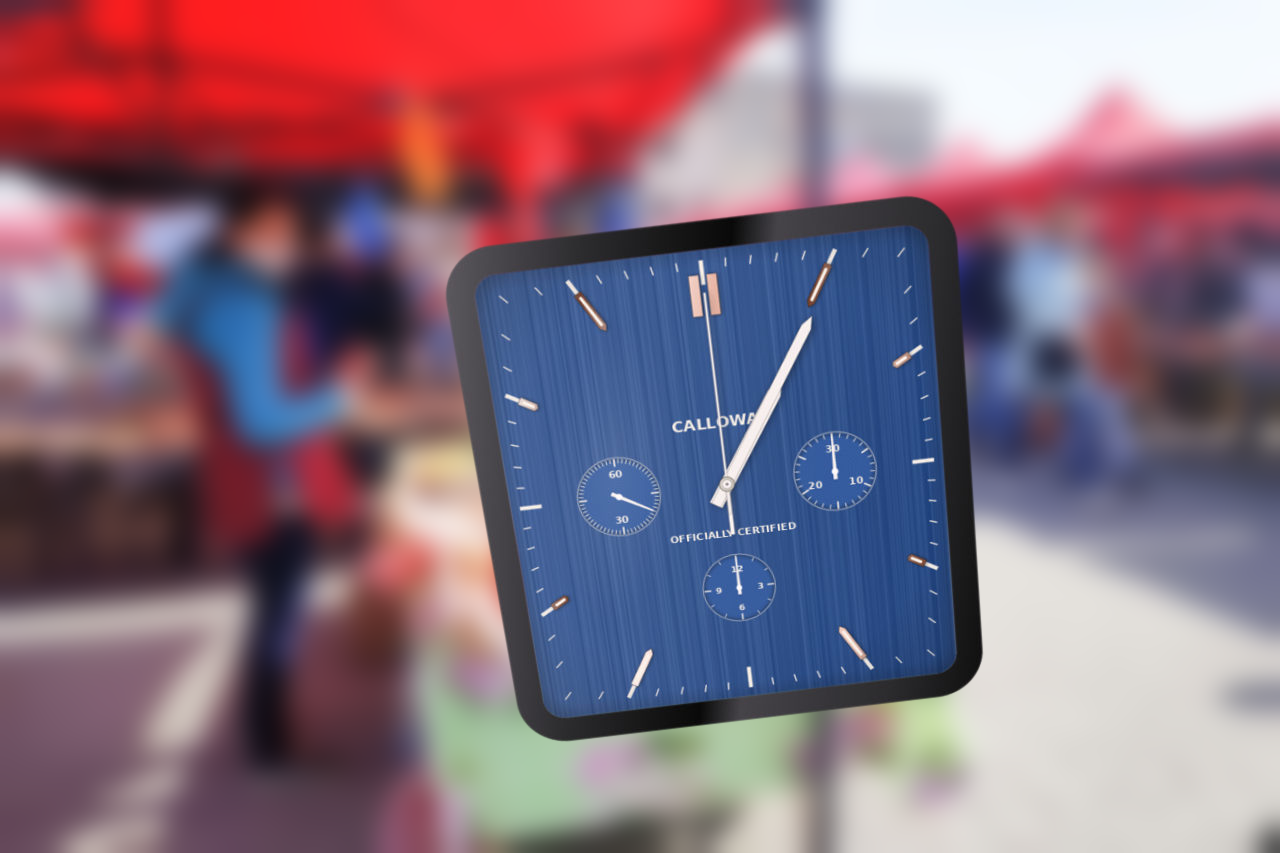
{"hour": 1, "minute": 5, "second": 20}
